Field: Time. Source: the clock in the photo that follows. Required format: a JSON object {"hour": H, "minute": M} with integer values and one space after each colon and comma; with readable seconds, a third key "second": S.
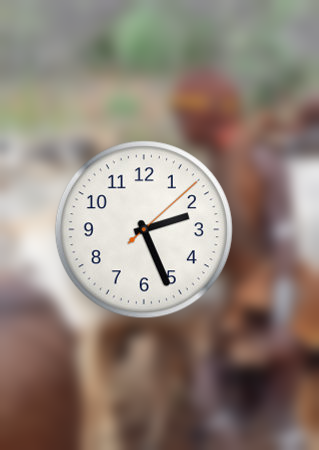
{"hour": 2, "minute": 26, "second": 8}
